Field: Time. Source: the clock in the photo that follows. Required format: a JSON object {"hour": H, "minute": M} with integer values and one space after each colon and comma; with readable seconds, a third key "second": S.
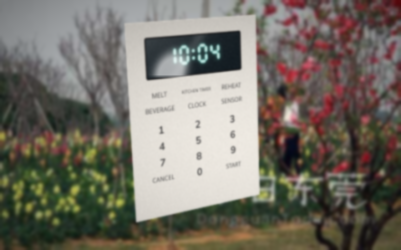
{"hour": 10, "minute": 4}
